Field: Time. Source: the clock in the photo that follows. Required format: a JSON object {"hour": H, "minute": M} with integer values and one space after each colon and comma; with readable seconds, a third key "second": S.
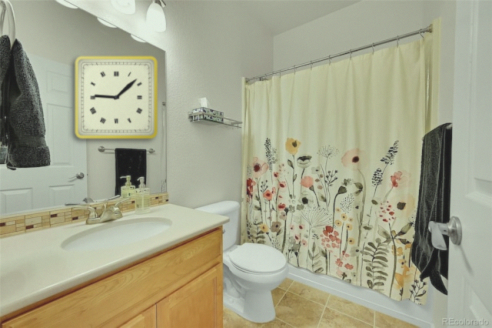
{"hour": 9, "minute": 8}
